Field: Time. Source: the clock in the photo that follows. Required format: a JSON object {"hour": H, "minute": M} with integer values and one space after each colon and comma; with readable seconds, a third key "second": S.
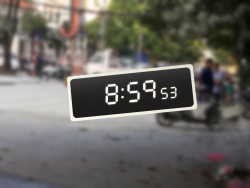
{"hour": 8, "minute": 59, "second": 53}
